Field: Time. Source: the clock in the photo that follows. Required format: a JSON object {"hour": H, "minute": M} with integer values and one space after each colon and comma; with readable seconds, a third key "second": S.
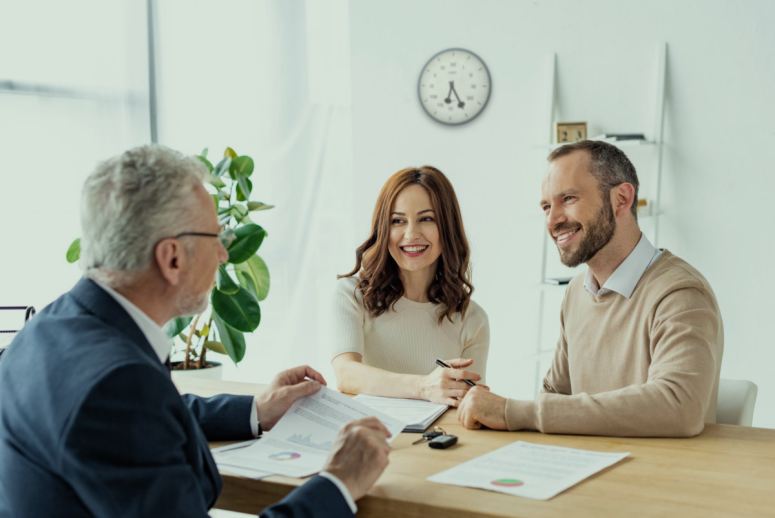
{"hour": 6, "minute": 25}
